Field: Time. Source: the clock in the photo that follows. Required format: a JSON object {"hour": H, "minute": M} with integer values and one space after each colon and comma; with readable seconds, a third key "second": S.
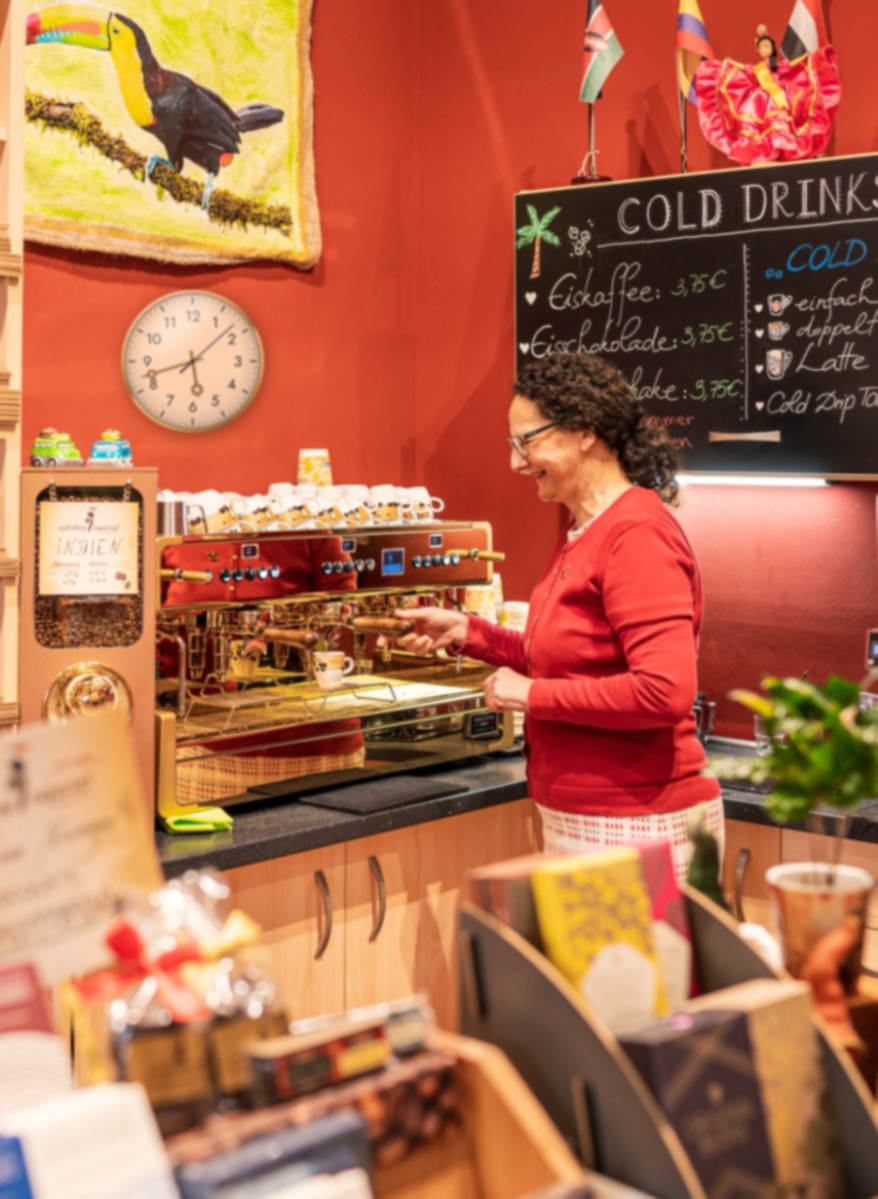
{"hour": 5, "minute": 42, "second": 8}
